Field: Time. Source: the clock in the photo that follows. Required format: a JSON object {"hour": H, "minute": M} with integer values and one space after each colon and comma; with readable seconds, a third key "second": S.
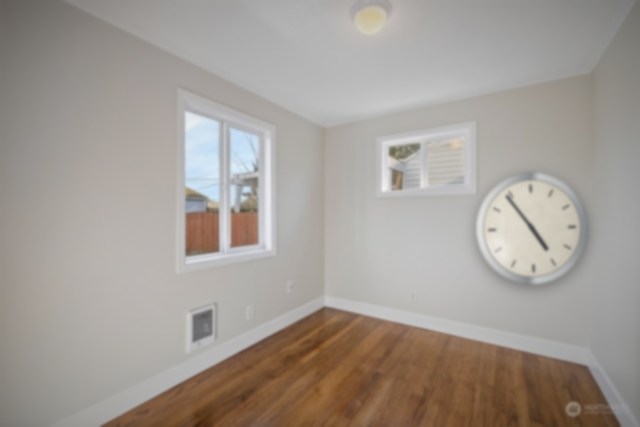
{"hour": 4, "minute": 54}
